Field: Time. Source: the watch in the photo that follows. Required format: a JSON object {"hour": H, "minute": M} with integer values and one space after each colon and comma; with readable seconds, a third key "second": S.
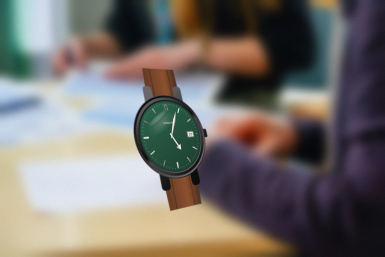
{"hour": 5, "minute": 4}
